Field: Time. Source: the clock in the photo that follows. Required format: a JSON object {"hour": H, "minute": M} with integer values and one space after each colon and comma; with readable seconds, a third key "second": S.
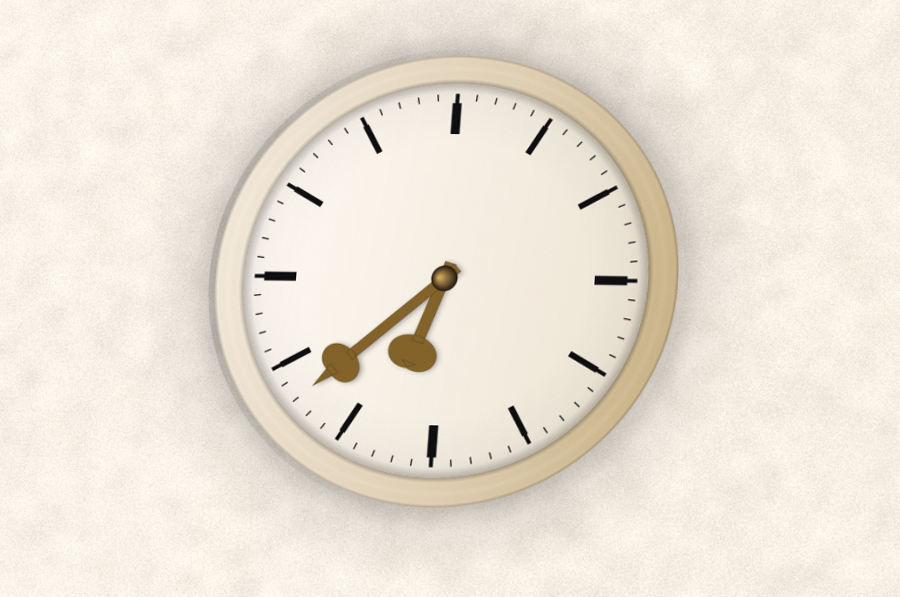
{"hour": 6, "minute": 38}
